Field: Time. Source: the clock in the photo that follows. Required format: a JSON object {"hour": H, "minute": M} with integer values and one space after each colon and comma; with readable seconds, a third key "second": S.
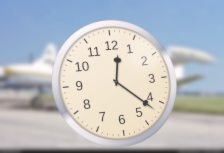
{"hour": 12, "minute": 22}
